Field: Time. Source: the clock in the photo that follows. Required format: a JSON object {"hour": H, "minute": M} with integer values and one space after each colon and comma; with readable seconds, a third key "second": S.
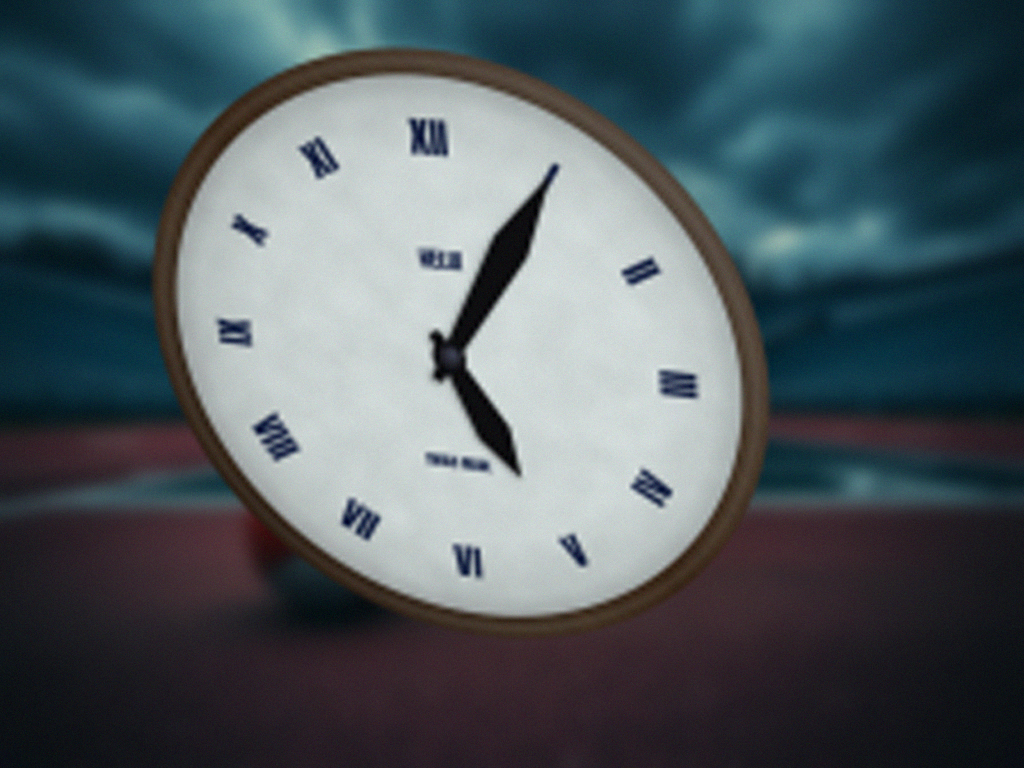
{"hour": 5, "minute": 5}
